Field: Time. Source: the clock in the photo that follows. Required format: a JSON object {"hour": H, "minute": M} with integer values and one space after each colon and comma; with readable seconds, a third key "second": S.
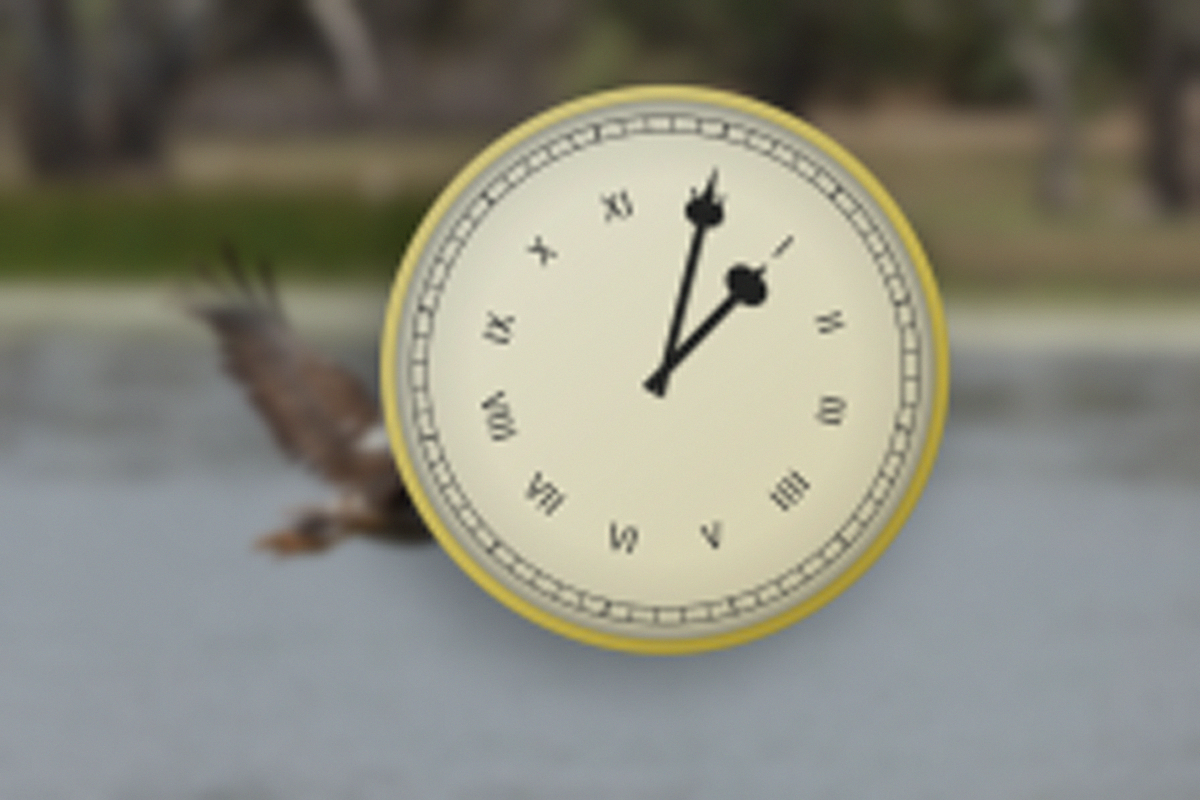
{"hour": 1, "minute": 0}
